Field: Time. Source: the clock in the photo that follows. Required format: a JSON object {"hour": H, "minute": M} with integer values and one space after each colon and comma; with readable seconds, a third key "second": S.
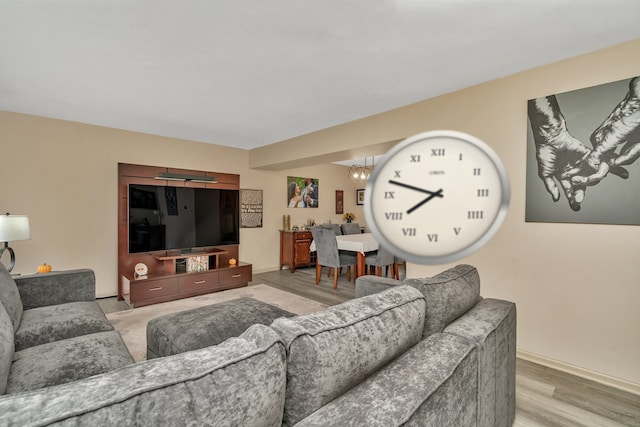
{"hour": 7, "minute": 48}
